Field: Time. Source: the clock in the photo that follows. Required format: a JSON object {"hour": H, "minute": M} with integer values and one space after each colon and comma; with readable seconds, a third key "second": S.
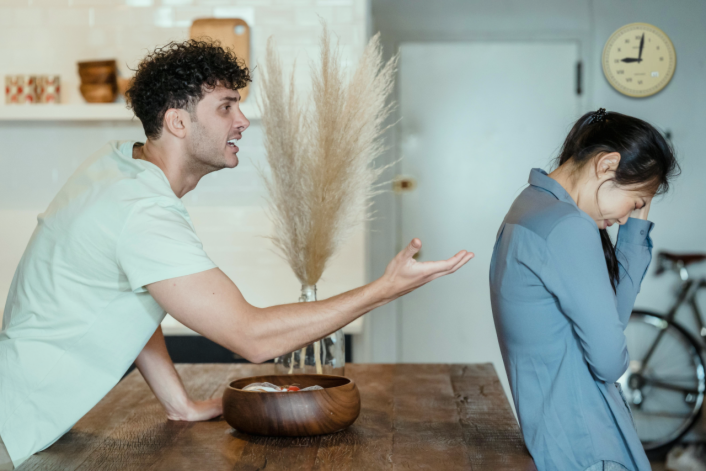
{"hour": 9, "minute": 2}
